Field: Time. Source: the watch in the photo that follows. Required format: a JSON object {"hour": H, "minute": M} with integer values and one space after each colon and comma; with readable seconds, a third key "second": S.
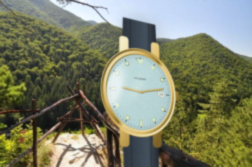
{"hour": 9, "minute": 13}
